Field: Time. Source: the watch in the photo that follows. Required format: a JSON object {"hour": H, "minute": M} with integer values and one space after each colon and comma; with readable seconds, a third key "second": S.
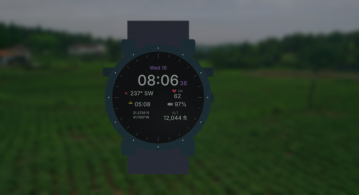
{"hour": 8, "minute": 6}
